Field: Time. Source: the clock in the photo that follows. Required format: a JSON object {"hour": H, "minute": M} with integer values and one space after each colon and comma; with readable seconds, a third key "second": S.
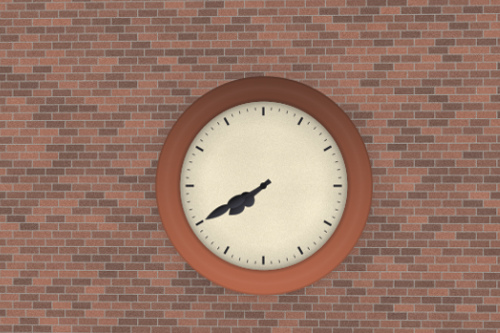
{"hour": 7, "minute": 40}
